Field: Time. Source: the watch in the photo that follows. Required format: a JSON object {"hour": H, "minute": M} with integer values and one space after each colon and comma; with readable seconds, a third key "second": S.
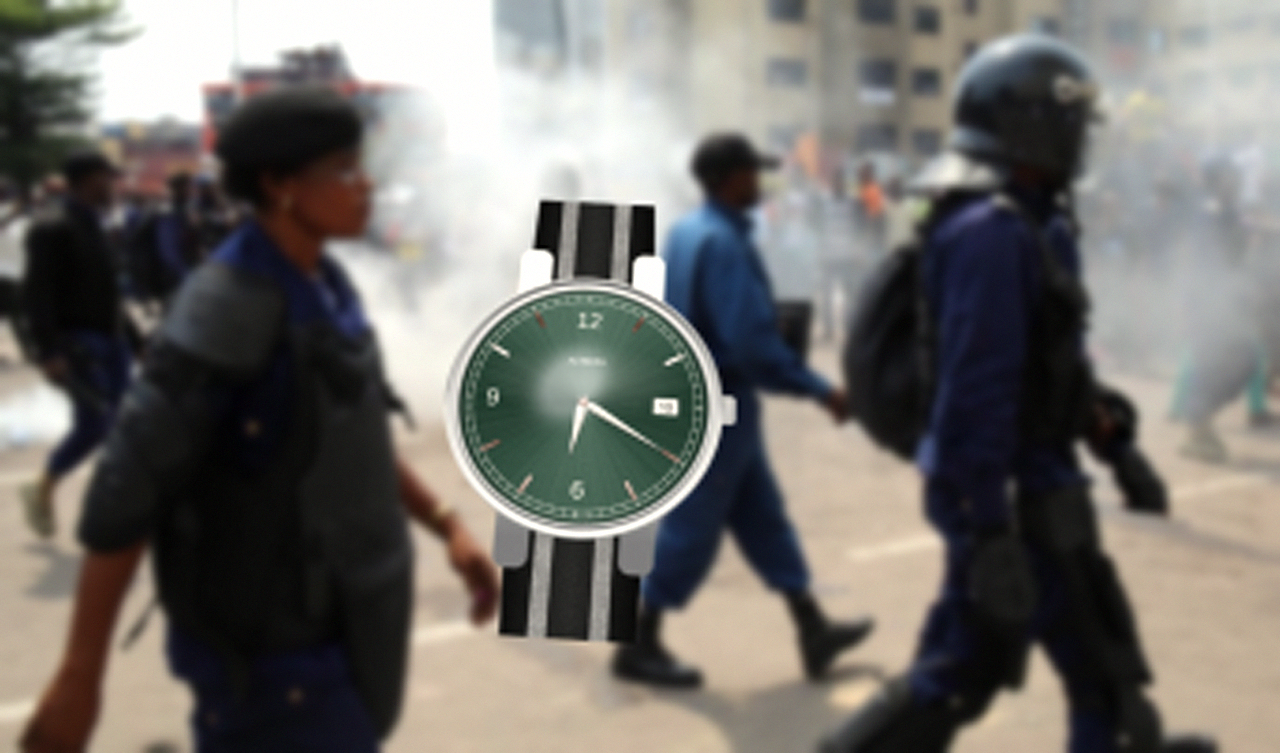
{"hour": 6, "minute": 20}
